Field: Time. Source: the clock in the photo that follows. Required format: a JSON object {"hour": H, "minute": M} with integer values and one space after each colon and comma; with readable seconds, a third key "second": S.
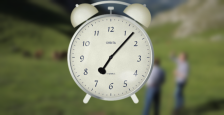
{"hour": 7, "minute": 7}
